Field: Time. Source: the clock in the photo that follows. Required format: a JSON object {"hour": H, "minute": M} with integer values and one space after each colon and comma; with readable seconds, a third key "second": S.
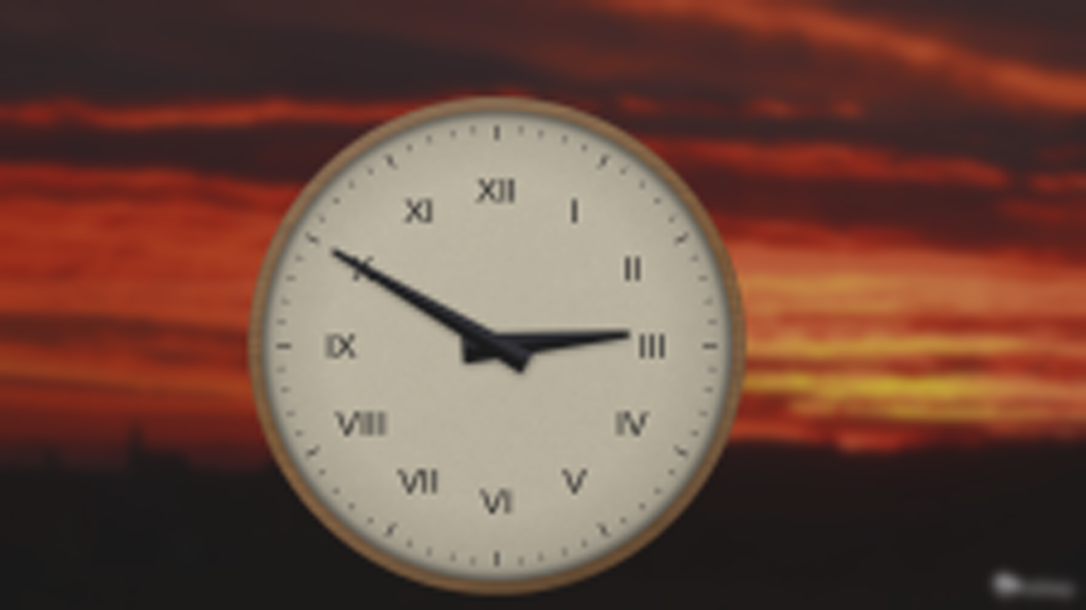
{"hour": 2, "minute": 50}
